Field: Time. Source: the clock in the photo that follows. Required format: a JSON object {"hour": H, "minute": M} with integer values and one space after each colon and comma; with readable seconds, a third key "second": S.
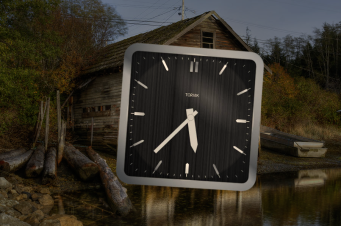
{"hour": 5, "minute": 37}
